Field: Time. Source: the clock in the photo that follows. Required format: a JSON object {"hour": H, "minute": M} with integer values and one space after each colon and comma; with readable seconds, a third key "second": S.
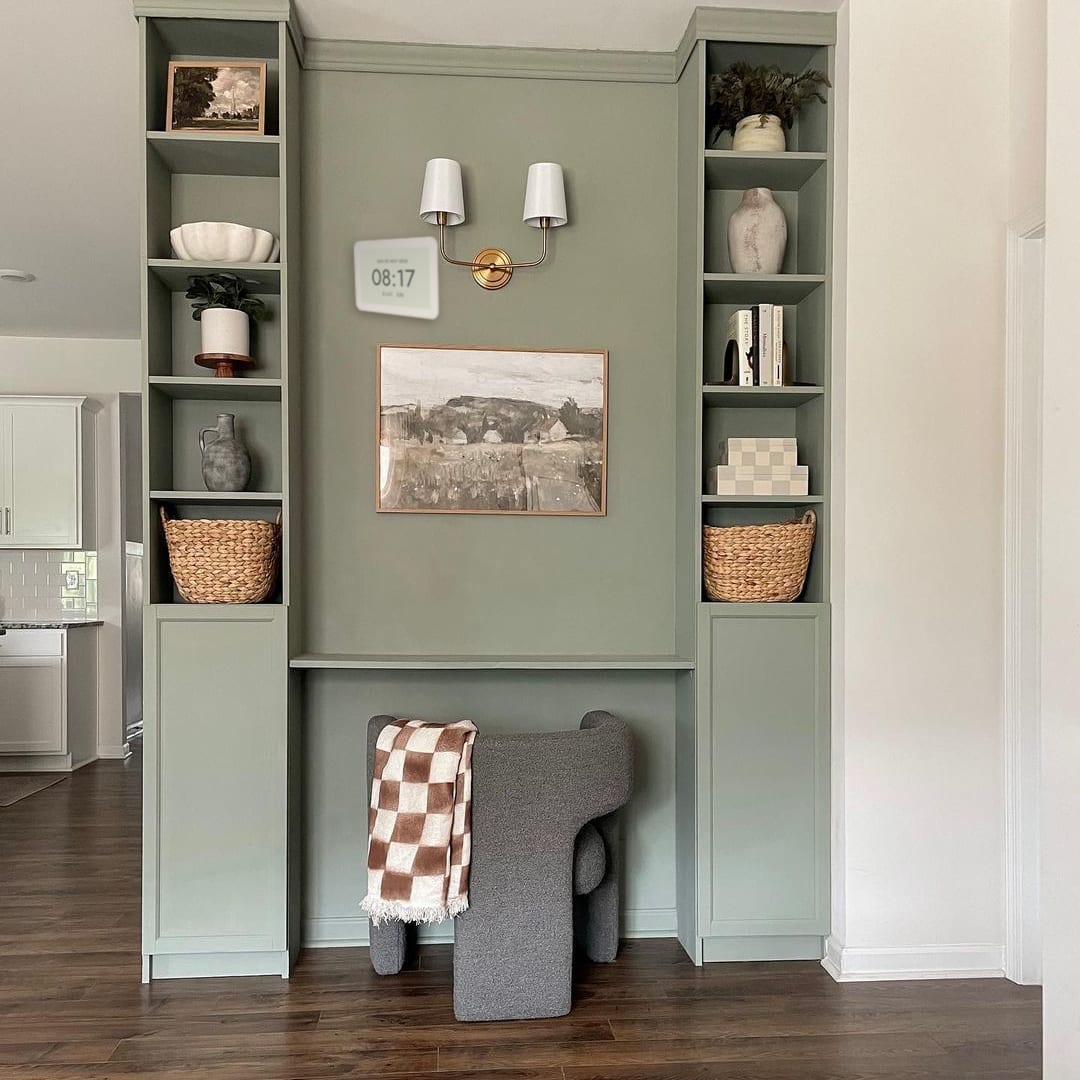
{"hour": 8, "minute": 17}
